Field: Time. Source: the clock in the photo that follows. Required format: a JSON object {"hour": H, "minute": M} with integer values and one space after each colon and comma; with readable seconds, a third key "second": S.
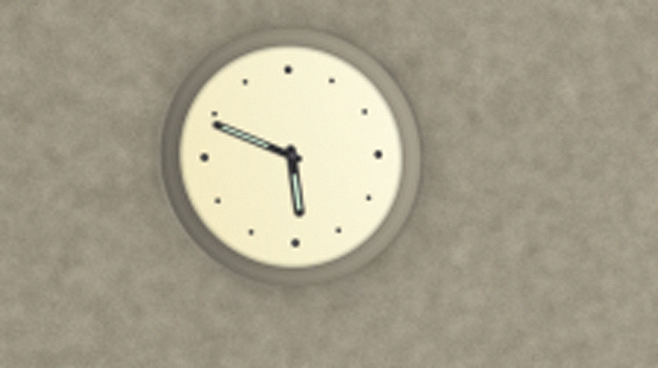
{"hour": 5, "minute": 49}
